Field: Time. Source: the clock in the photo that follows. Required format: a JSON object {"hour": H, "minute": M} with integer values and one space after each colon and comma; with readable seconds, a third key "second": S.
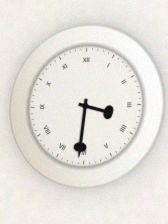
{"hour": 3, "minute": 31}
